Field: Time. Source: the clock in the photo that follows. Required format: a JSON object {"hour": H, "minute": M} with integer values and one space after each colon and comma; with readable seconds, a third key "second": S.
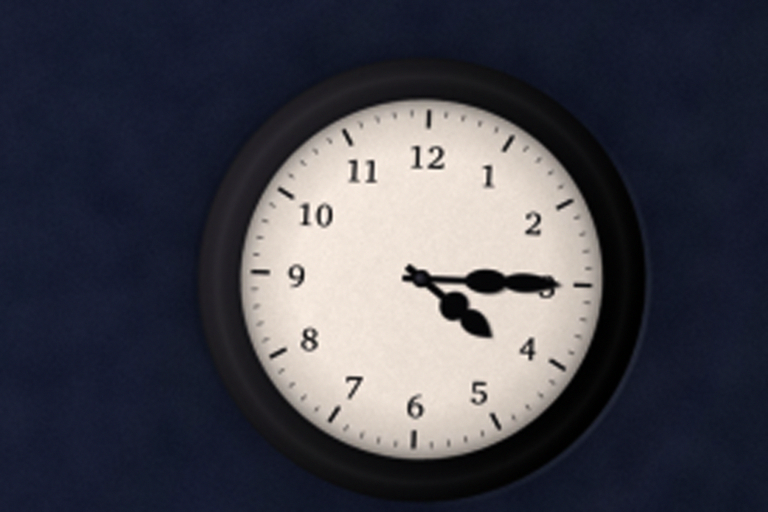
{"hour": 4, "minute": 15}
